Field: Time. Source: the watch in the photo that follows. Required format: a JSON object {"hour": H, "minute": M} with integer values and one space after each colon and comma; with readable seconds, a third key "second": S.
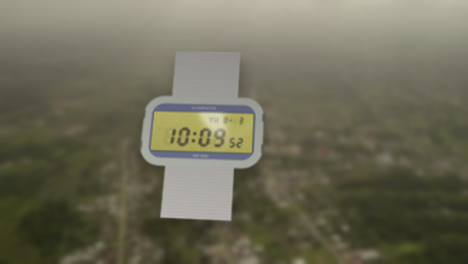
{"hour": 10, "minute": 9, "second": 52}
